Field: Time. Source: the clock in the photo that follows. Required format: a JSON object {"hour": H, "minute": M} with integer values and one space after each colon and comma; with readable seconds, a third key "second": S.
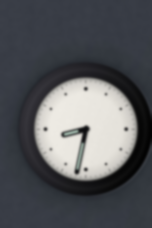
{"hour": 8, "minute": 32}
